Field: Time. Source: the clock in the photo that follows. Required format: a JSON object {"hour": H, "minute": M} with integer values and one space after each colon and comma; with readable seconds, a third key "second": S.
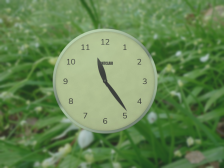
{"hour": 11, "minute": 24}
